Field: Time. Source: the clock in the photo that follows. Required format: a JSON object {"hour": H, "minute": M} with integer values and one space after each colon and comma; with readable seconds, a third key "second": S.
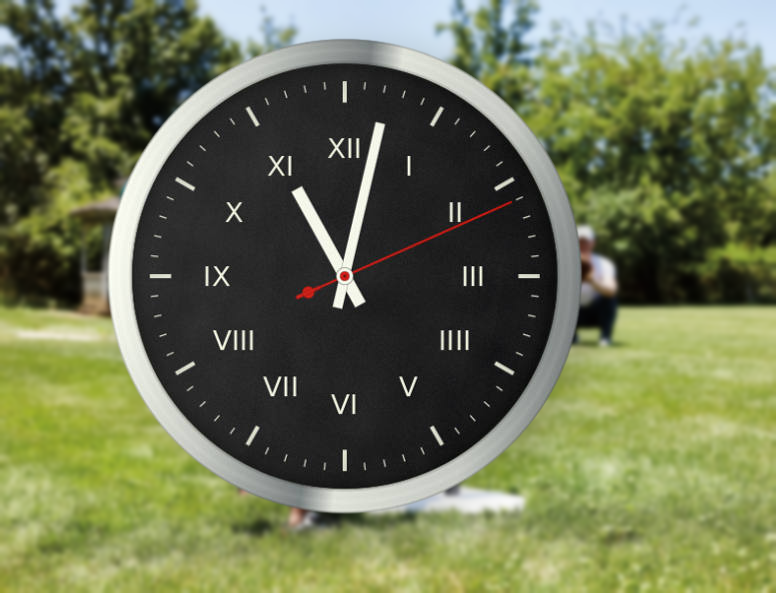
{"hour": 11, "minute": 2, "second": 11}
